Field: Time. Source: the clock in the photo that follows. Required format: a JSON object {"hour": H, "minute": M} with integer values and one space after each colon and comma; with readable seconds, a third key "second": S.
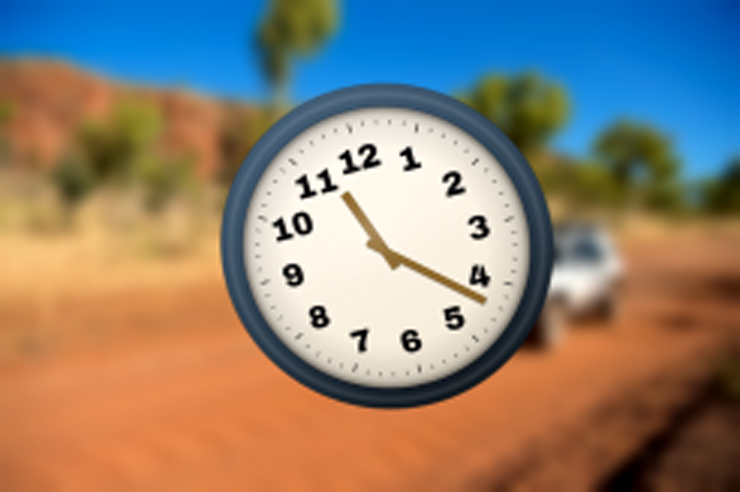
{"hour": 11, "minute": 22}
